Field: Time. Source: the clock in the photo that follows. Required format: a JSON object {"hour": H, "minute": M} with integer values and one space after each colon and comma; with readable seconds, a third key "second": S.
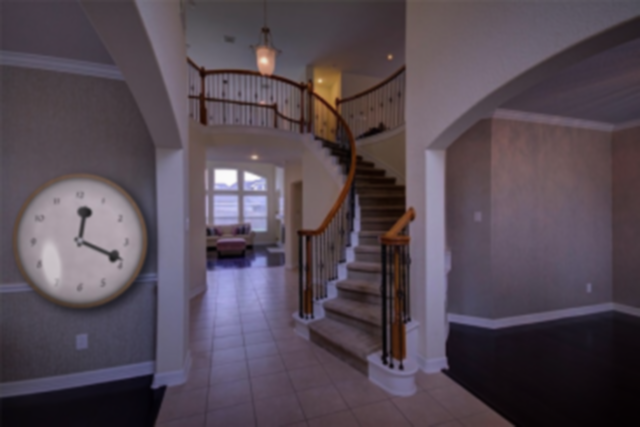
{"hour": 12, "minute": 19}
